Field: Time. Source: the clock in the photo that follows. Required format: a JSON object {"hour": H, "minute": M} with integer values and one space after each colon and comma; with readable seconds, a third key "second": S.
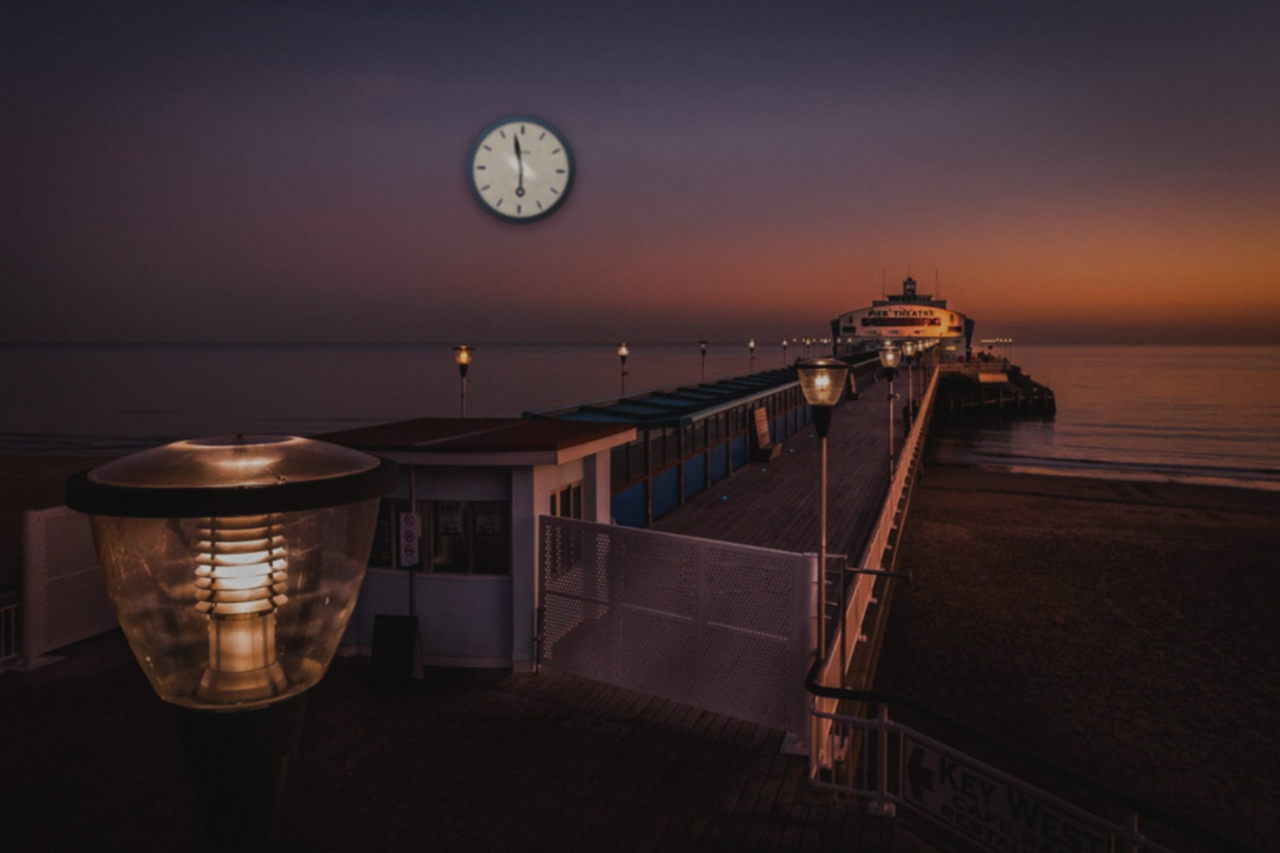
{"hour": 5, "minute": 58}
